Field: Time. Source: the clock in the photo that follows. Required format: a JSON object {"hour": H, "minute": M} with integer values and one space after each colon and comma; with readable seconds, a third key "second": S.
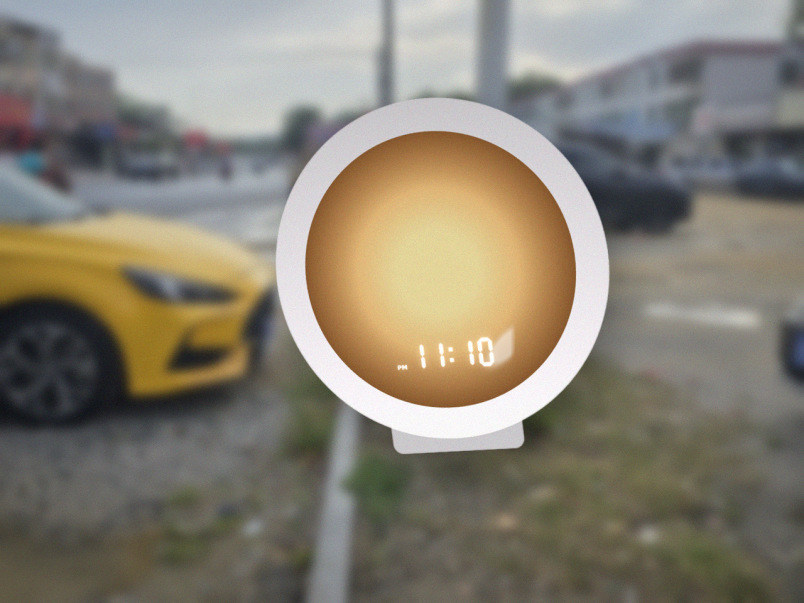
{"hour": 11, "minute": 10}
